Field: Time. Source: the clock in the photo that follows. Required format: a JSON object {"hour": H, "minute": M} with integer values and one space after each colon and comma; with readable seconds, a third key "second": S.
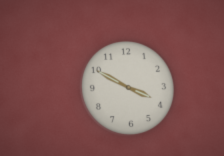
{"hour": 3, "minute": 50}
